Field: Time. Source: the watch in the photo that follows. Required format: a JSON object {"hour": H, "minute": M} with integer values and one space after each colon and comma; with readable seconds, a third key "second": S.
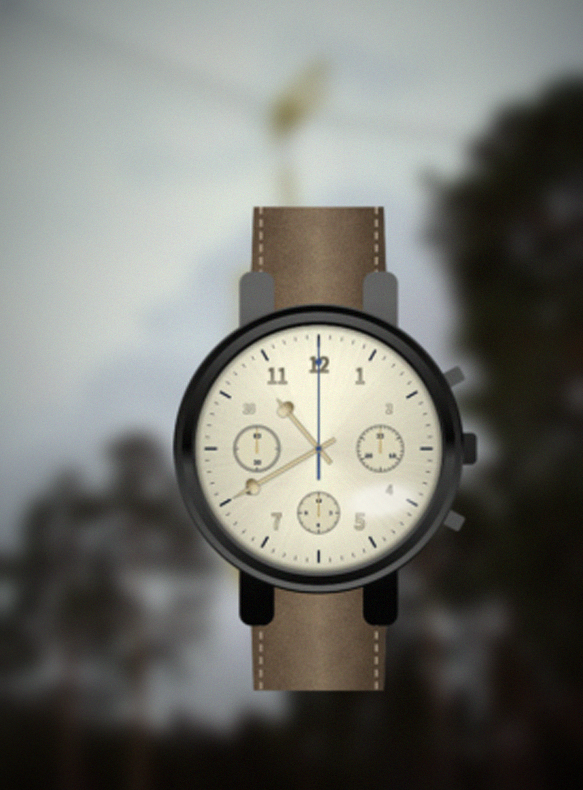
{"hour": 10, "minute": 40}
